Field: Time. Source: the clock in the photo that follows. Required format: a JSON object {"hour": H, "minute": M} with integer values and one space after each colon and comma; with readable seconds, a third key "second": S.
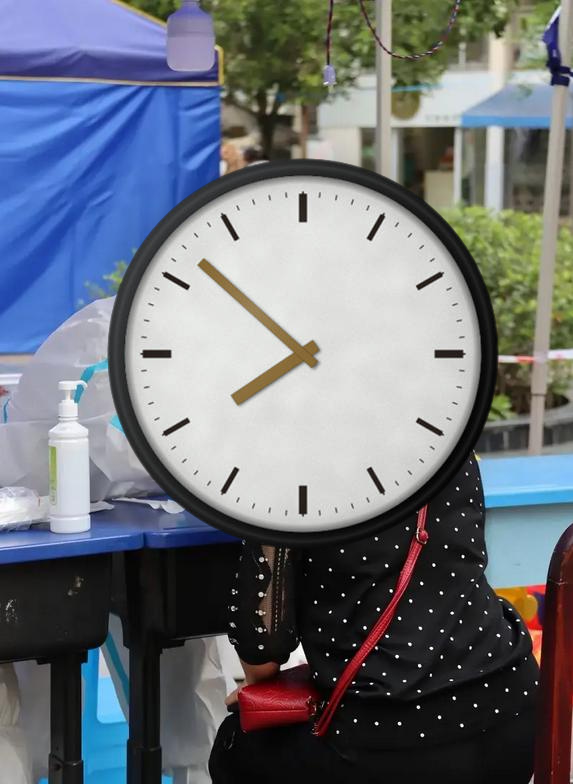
{"hour": 7, "minute": 52}
